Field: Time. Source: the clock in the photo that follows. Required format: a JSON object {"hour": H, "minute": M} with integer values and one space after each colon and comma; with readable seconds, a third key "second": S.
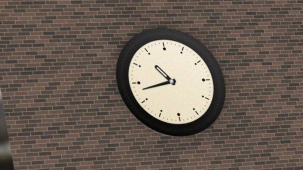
{"hour": 10, "minute": 43}
